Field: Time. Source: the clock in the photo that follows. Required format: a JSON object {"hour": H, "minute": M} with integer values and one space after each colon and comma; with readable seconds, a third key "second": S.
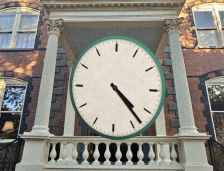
{"hour": 4, "minute": 23}
